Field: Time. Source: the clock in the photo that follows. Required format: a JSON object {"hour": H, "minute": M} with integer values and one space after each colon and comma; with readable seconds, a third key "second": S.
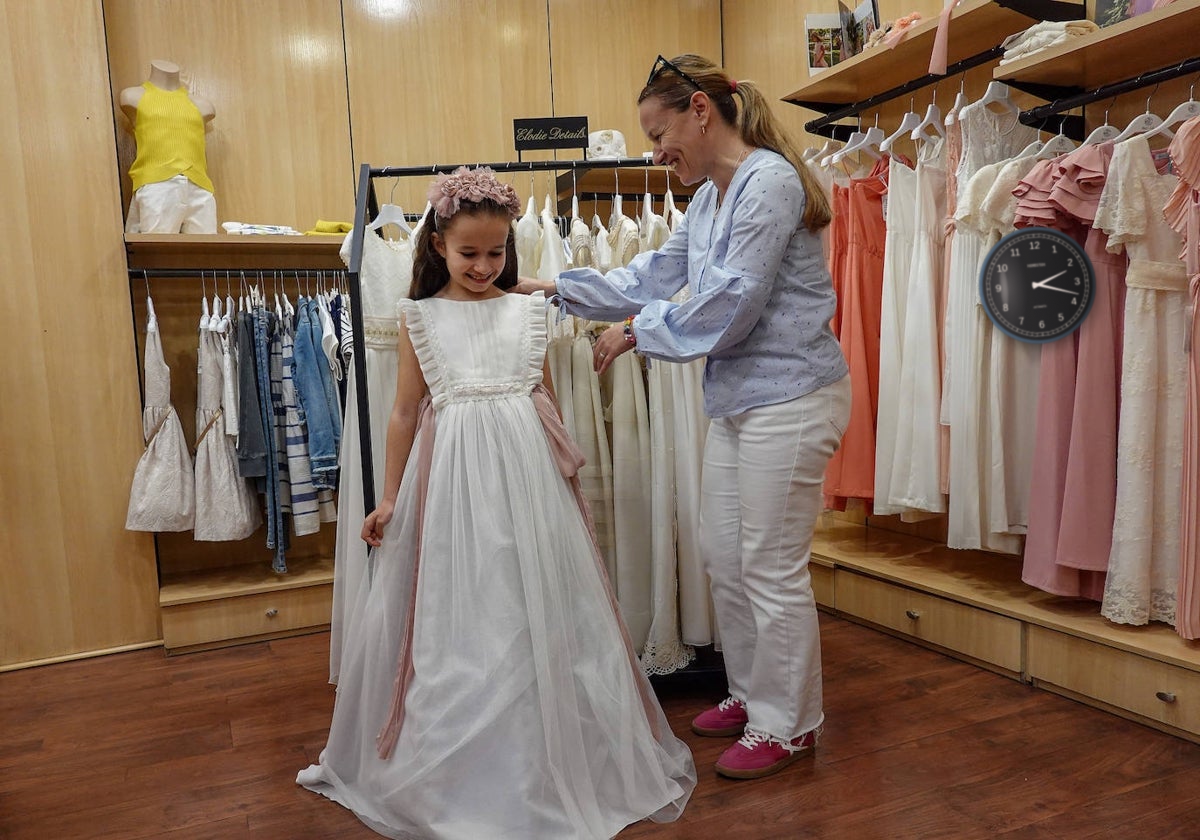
{"hour": 2, "minute": 18}
